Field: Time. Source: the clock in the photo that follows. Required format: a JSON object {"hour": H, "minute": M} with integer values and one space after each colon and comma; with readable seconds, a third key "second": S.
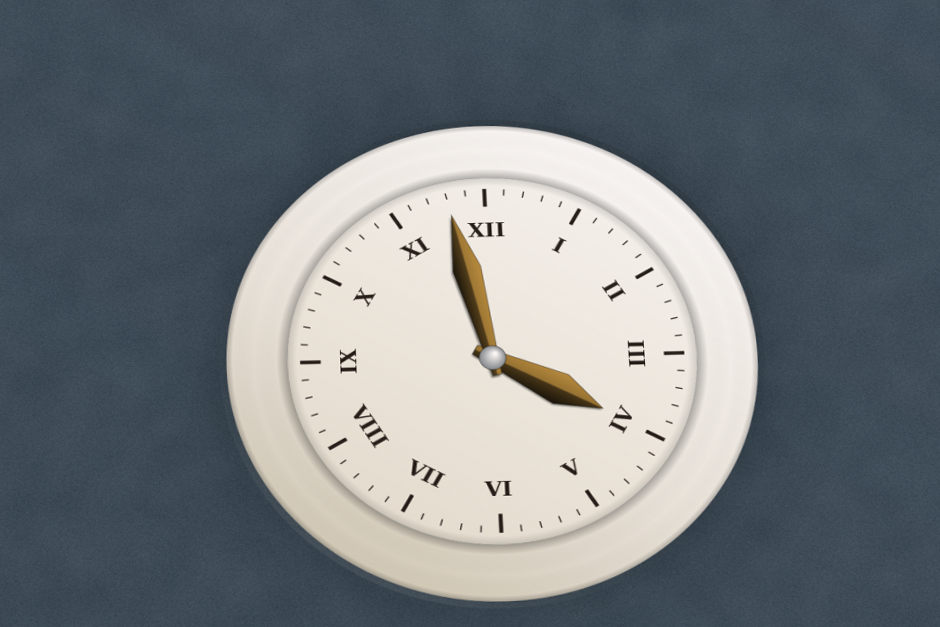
{"hour": 3, "minute": 58}
